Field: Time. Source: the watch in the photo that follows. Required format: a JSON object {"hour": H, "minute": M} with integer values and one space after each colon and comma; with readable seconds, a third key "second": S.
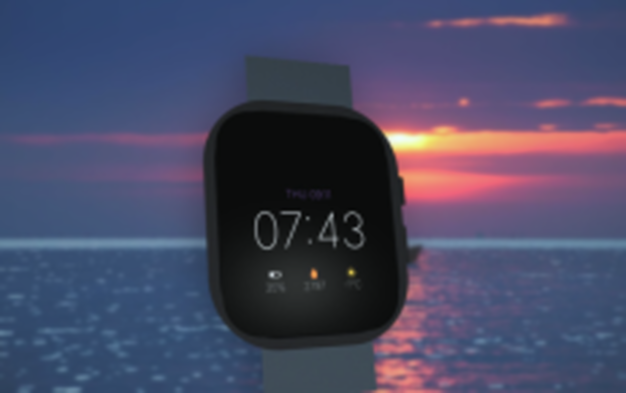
{"hour": 7, "minute": 43}
